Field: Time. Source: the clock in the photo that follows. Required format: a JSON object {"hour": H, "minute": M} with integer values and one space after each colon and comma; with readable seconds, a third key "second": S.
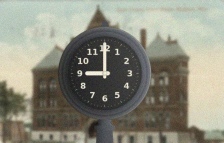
{"hour": 9, "minute": 0}
